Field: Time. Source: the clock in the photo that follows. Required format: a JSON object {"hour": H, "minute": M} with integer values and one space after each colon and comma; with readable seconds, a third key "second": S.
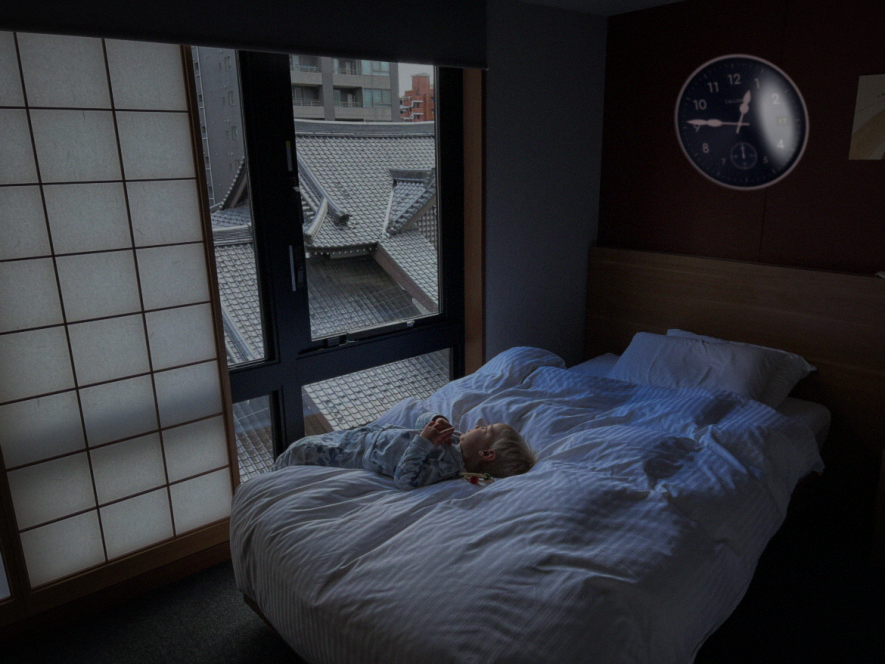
{"hour": 12, "minute": 46}
